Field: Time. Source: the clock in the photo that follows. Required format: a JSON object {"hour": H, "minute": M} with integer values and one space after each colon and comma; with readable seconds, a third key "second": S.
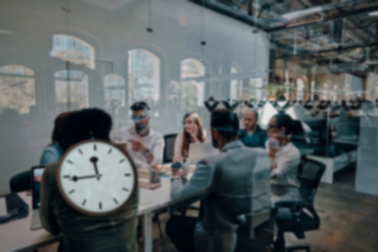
{"hour": 11, "minute": 44}
